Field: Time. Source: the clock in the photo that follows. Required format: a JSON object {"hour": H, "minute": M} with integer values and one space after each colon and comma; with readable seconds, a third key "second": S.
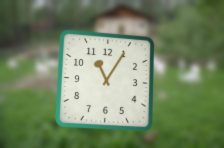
{"hour": 11, "minute": 5}
